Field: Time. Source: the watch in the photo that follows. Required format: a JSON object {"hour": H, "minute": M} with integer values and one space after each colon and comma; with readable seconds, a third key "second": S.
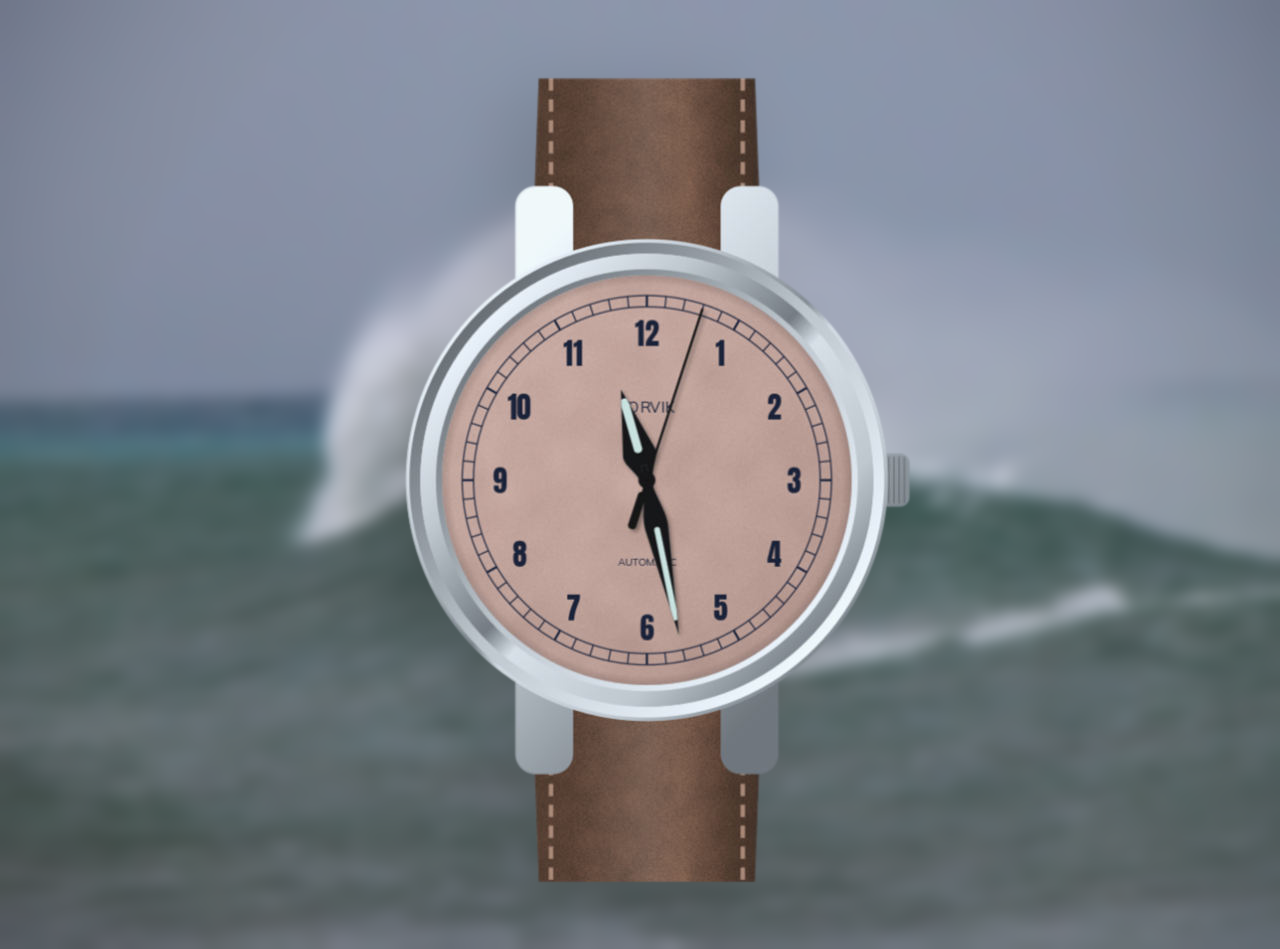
{"hour": 11, "minute": 28, "second": 3}
